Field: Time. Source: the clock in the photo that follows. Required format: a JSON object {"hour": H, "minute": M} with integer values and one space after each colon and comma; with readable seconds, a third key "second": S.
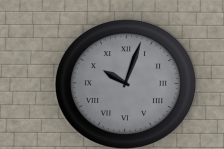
{"hour": 10, "minute": 3}
